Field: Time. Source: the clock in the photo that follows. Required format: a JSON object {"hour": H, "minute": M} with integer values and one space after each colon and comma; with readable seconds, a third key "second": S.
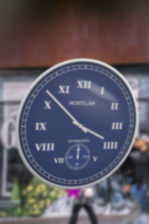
{"hour": 3, "minute": 52}
